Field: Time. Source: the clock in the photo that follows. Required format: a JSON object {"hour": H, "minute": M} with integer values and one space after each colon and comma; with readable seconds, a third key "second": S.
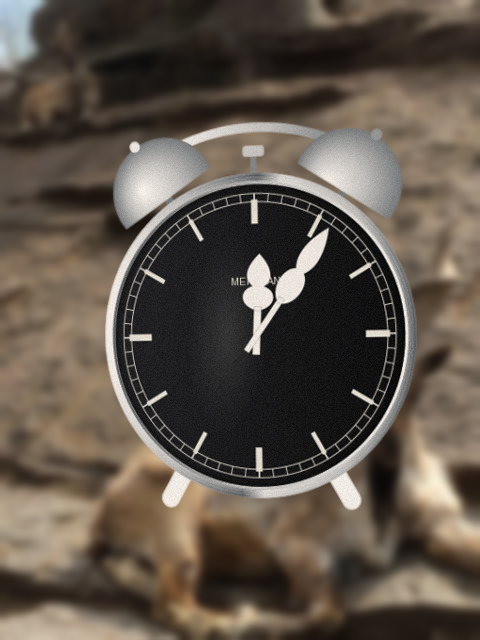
{"hour": 12, "minute": 6}
